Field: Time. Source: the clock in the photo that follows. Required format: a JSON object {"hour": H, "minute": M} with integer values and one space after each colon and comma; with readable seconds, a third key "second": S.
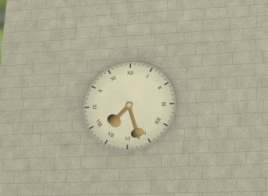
{"hour": 7, "minute": 27}
